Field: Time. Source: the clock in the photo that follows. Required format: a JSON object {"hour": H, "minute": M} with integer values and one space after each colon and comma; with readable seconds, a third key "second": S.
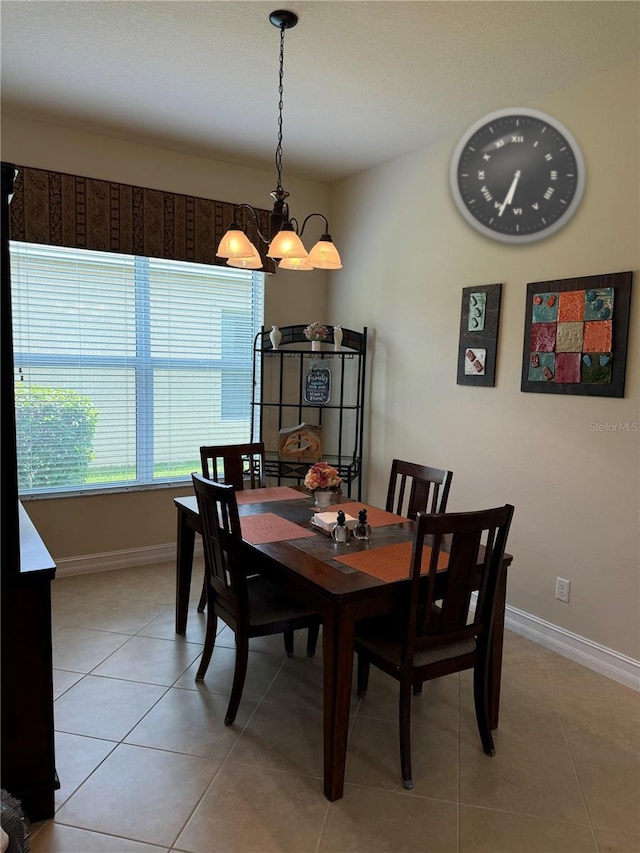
{"hour": 6, "minute": 34}
